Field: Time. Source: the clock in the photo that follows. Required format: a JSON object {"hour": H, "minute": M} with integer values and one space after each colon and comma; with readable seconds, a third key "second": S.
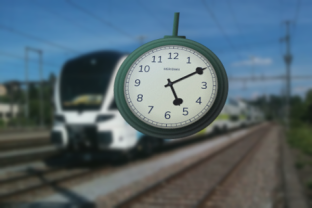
{"hour": 5, "minute": 10}
